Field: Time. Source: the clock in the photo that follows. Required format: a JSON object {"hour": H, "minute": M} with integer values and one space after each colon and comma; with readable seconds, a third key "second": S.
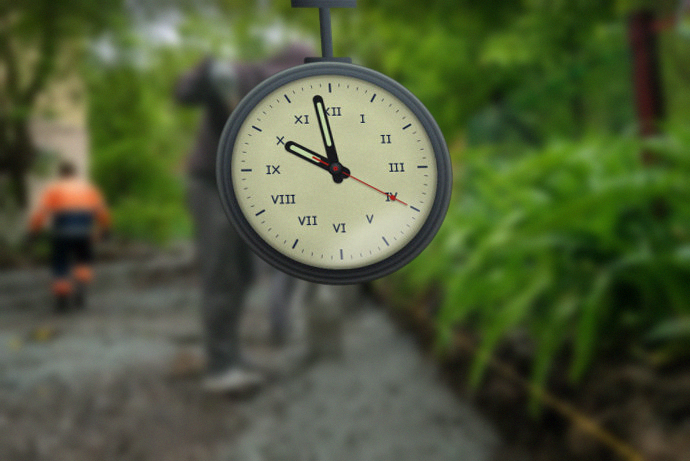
{"hour": 9, "minute": 58, "second": 20}
